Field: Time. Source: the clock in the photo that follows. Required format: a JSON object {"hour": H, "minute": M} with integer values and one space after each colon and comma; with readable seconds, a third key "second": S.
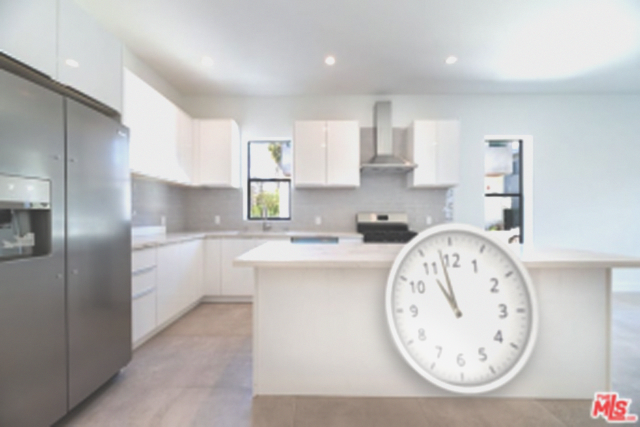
{"hour": 10, "minute": 58}
